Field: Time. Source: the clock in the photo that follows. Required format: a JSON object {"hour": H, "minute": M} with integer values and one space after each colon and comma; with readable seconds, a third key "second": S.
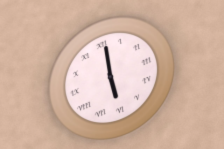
{"hour": 6, "minute": 1}
